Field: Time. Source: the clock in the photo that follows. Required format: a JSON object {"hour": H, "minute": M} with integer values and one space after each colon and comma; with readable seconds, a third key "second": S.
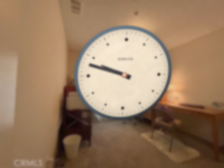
{"hour": 9, "minute": 48}
